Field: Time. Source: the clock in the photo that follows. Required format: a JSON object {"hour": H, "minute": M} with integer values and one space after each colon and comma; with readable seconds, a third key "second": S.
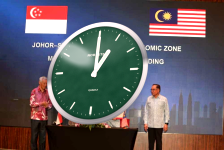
{"hour": 1, "minute": 0}
